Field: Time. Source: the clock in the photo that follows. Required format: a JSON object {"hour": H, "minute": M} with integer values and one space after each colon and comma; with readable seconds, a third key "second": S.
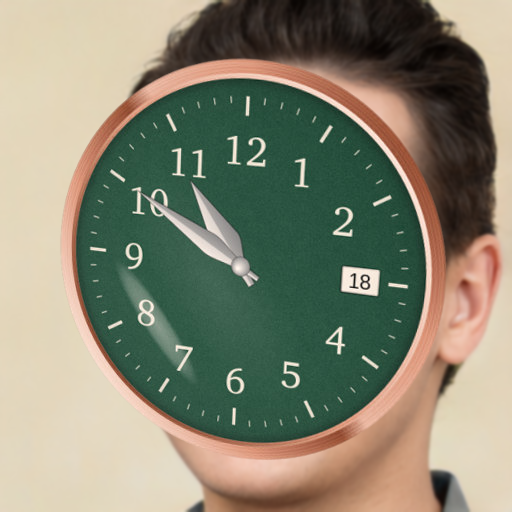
{"hour": 10, "minute": 50}
